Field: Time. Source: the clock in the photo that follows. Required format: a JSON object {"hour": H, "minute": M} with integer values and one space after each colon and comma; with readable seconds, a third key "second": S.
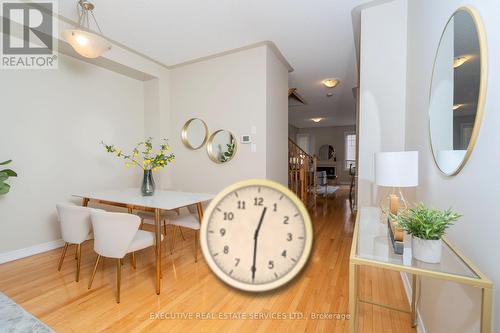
{"hour": 12, "minute": 30}
